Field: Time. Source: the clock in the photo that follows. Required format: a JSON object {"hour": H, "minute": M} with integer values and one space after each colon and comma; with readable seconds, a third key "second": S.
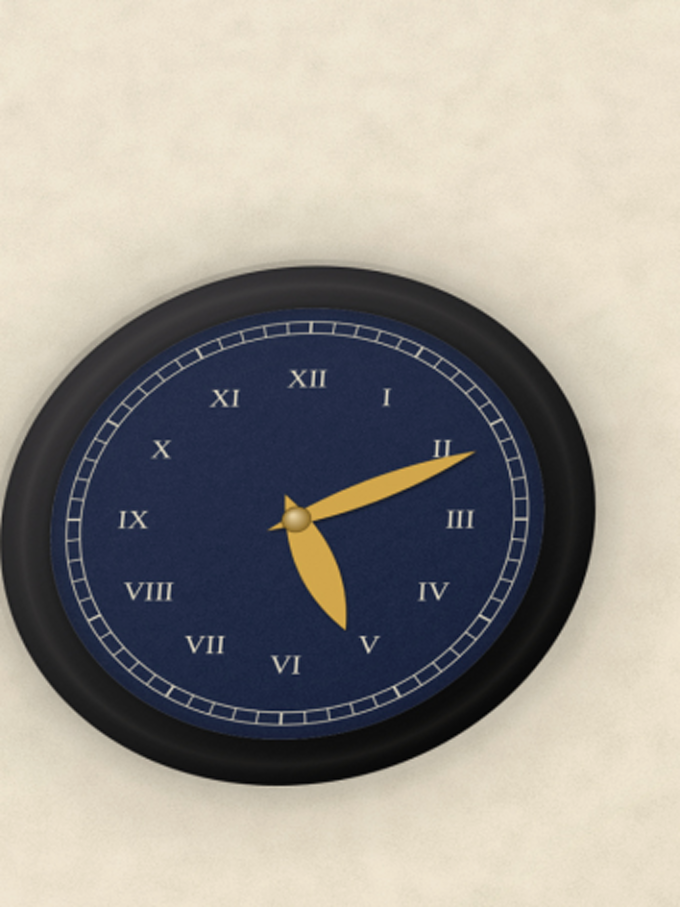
{"hour": 5, "minute": 11}
